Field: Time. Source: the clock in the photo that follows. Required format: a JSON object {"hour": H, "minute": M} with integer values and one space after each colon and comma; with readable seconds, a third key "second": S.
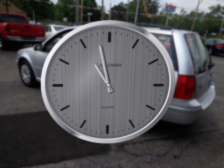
{"hour": 10, "minute": 58}
